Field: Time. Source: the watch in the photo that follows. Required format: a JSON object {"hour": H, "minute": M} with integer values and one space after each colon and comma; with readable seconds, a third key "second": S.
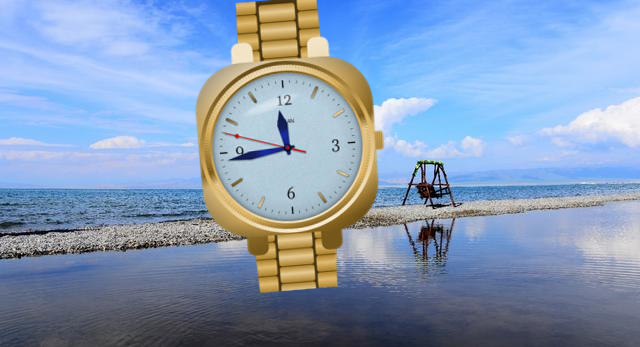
{"hour": 11, "minute": 43, "second": 48}
